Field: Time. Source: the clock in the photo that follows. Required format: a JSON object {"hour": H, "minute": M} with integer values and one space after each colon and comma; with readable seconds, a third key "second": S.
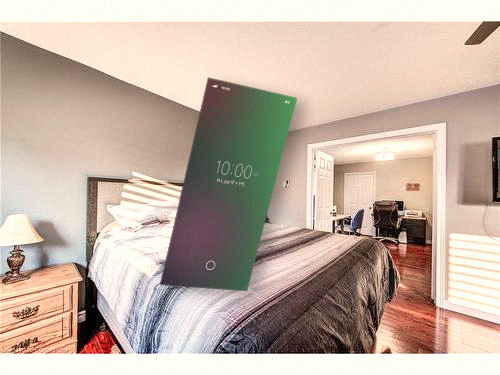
{"hour": 10, "minute": 0}
